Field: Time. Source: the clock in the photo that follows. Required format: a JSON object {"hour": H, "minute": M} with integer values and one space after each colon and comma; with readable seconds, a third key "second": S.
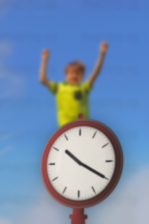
{"hour": 10, "minute": 20}
